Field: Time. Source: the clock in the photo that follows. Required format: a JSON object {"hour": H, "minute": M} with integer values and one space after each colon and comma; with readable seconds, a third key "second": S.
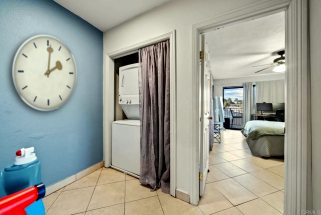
{"hour": 2, "minute": 1}
